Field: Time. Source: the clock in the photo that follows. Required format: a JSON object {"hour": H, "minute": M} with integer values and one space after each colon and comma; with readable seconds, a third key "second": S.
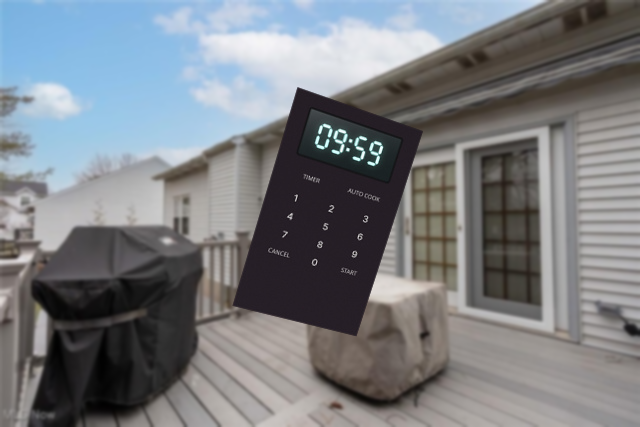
{"hour": 9, "minute": 59}
